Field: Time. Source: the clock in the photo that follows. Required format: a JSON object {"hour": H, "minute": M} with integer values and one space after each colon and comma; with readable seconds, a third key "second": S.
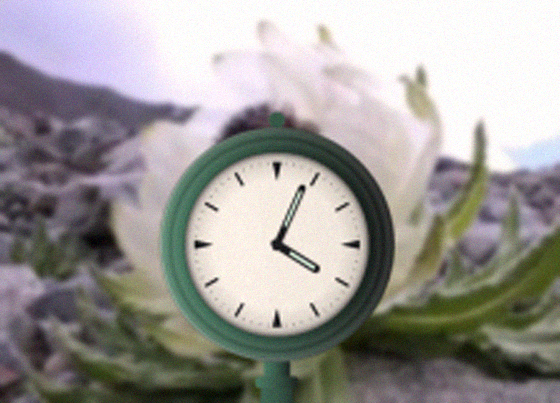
{"hour": 4, "minute": 4}
